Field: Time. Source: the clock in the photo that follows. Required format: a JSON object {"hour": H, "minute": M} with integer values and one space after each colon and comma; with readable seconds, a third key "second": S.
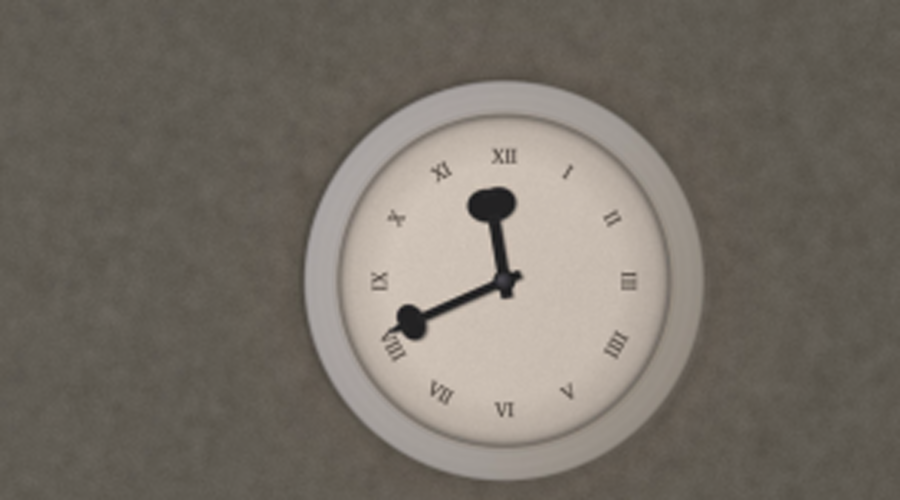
{"hour": 11, "minute": 41}
